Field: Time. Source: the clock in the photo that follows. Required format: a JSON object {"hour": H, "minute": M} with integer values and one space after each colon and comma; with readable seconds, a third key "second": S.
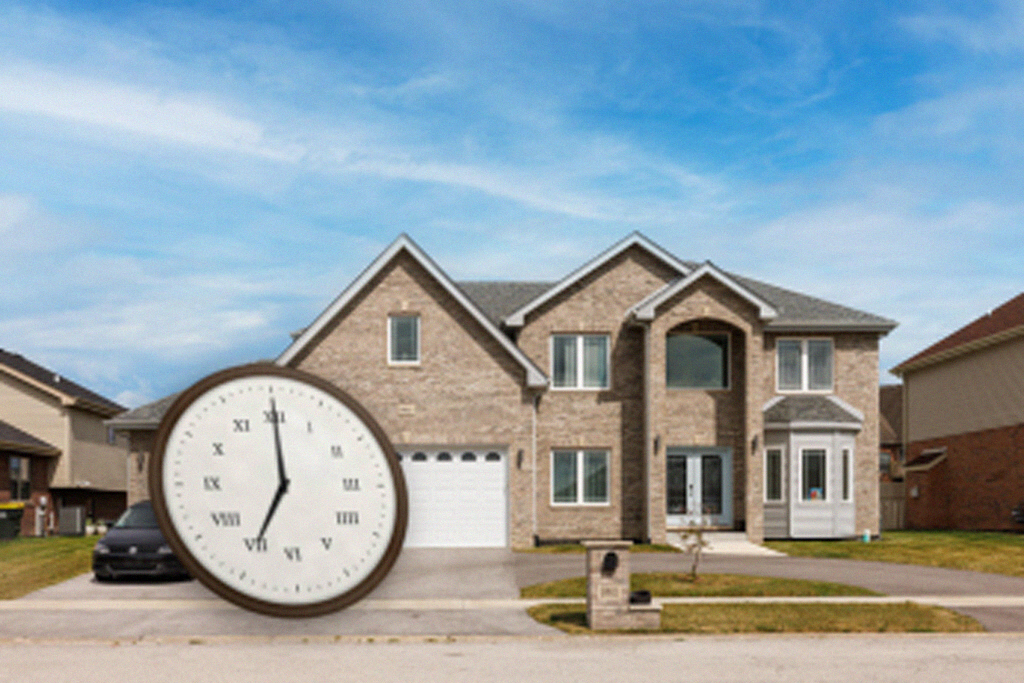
{"hour": 7, "minute": 0}
